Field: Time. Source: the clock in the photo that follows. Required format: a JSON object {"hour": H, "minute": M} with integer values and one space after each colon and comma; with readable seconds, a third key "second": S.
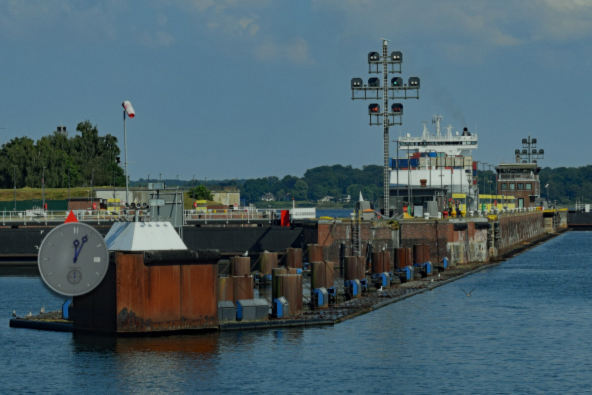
{"hour": 12, "minute": 4}
